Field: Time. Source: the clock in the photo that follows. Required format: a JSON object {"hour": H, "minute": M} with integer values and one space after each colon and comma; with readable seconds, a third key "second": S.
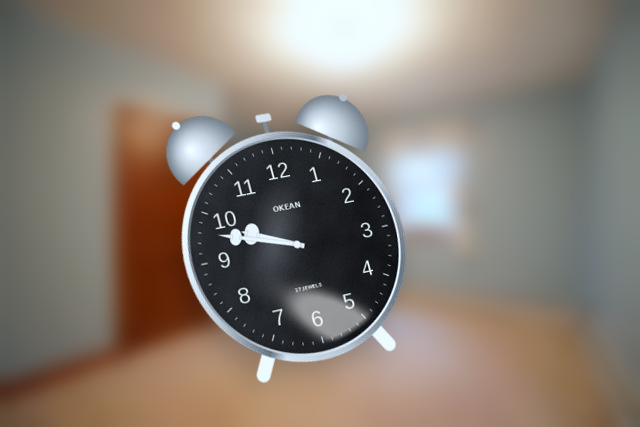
{"hour": 9, "minute": 48}
